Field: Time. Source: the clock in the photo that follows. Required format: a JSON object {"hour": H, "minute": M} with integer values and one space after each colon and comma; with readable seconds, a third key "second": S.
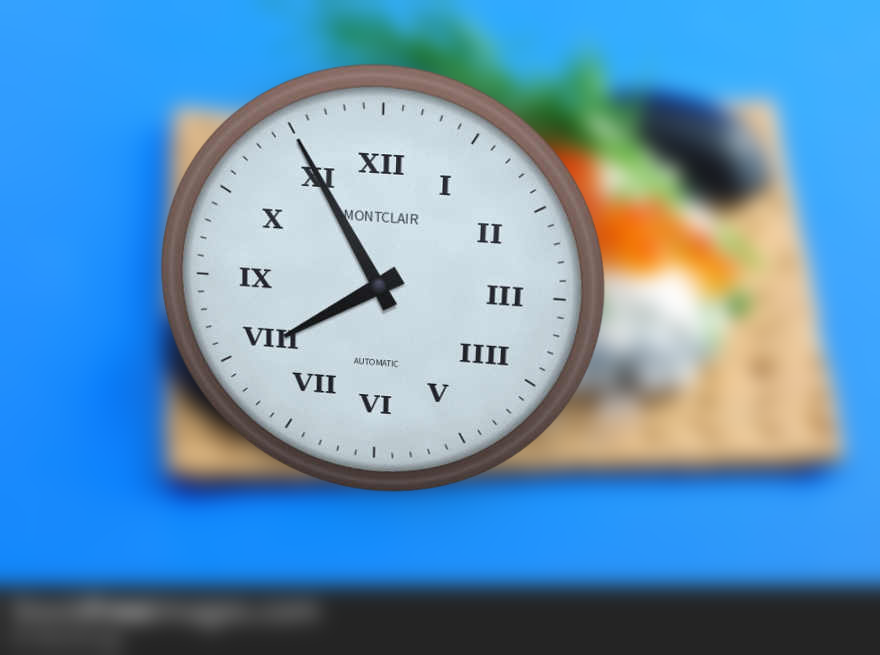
{"hour": 7, "minute": 55}
